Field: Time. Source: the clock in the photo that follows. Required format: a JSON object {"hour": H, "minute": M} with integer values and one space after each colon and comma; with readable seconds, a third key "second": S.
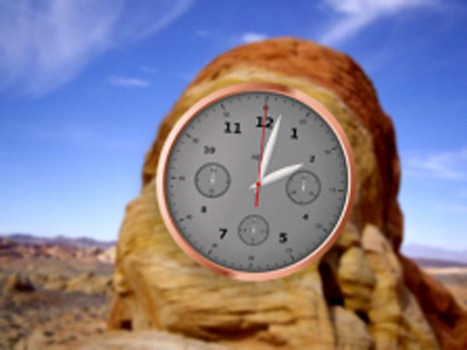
{"hour": 2, "minute": 2}
